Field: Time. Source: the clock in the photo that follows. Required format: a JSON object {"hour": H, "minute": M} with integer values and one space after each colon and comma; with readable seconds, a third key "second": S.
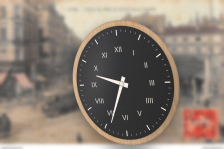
{"hour": 9, "minute": 34}
